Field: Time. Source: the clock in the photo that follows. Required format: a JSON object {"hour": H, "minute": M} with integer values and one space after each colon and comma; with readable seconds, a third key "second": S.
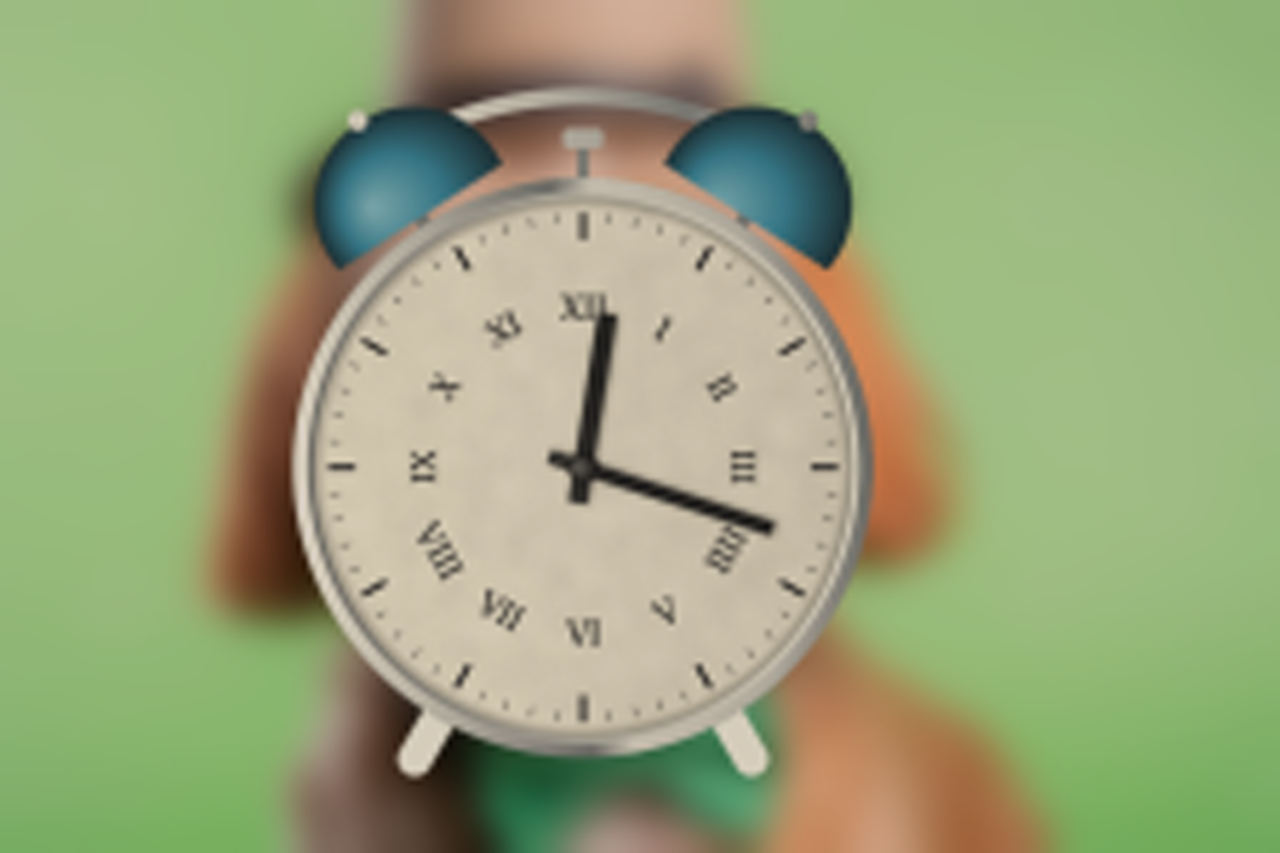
{"hour": 12, "minute": 18}
